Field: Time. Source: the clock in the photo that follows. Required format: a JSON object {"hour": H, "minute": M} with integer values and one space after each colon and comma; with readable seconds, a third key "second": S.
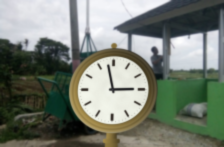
{"hour": 2, "minute": 58}
